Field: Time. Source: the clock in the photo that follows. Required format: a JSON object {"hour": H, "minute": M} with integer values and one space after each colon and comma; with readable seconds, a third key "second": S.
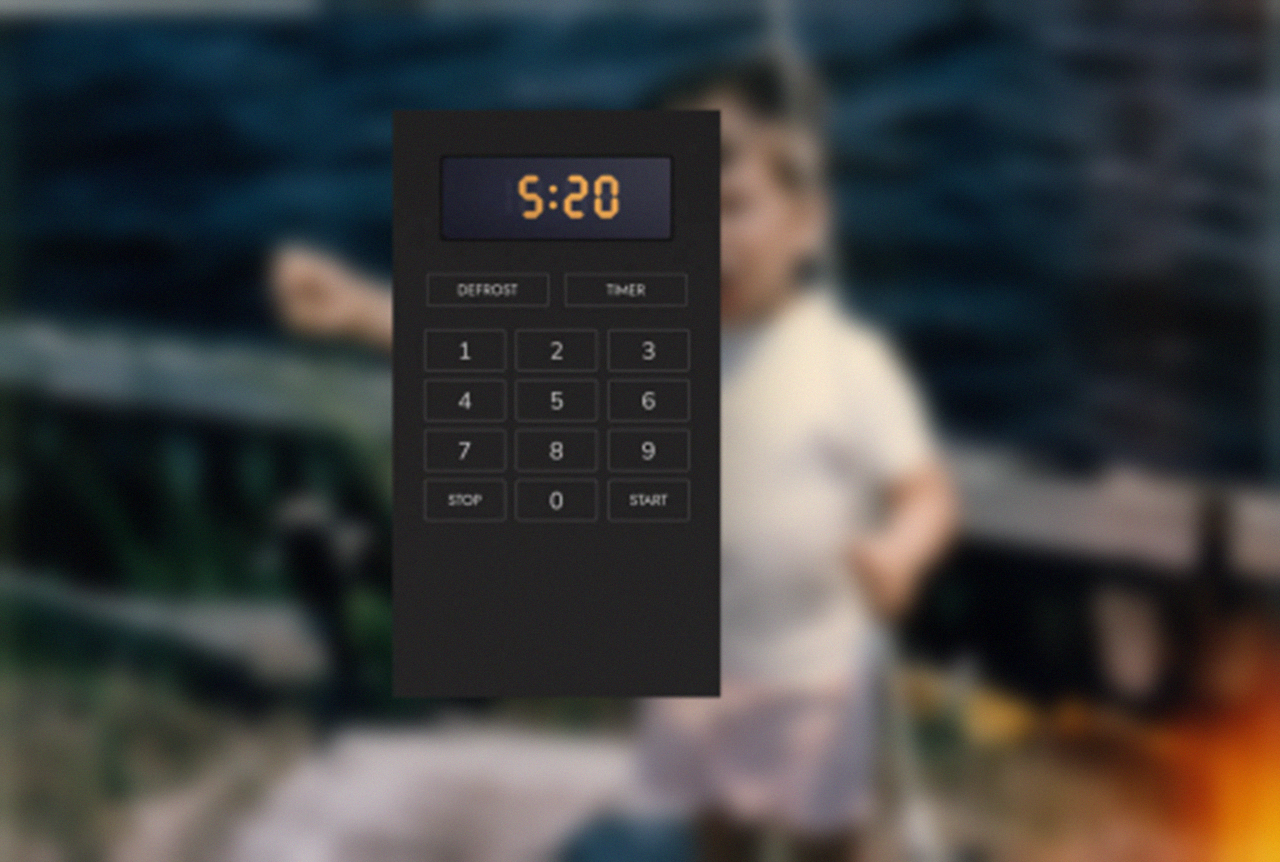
{"hour": 5, "minute": 20}
